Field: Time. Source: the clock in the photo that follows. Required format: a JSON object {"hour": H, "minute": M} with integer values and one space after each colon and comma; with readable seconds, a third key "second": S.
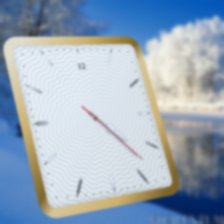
{"hour": 4, "minute": 23, "second": 23}
